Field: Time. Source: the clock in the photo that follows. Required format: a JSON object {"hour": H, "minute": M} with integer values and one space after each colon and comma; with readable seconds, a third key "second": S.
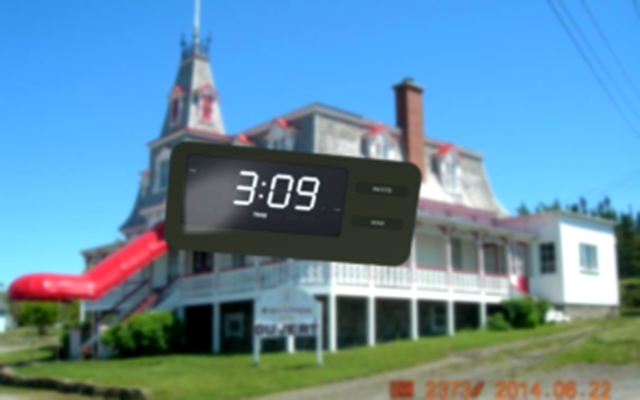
{"hour": 3, "minute": 9}
